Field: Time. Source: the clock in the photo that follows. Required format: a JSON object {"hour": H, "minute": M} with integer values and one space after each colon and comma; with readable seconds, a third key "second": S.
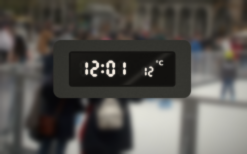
{"hour": 12, "minute": 1}
